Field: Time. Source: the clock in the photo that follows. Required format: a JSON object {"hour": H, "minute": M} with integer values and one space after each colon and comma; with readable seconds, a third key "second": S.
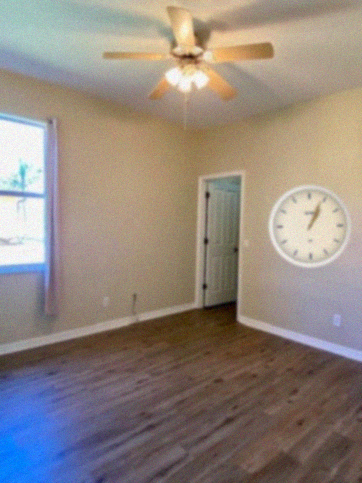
{"hour": 1, "minute": 4}
